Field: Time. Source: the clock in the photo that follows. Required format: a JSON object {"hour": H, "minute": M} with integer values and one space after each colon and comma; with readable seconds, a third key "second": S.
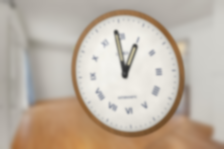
{"hour": 12, "minute": 59}
